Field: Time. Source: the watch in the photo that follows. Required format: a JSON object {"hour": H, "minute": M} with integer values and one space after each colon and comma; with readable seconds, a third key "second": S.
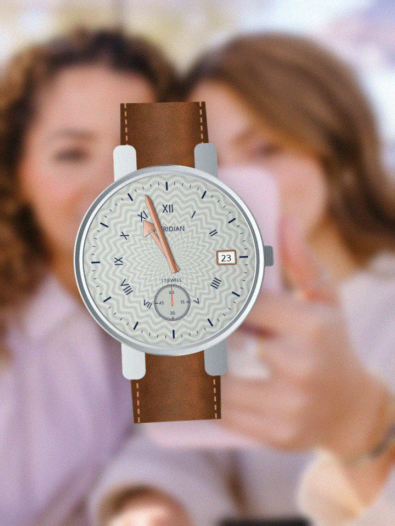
{"hour": 10, "minute": 57}
